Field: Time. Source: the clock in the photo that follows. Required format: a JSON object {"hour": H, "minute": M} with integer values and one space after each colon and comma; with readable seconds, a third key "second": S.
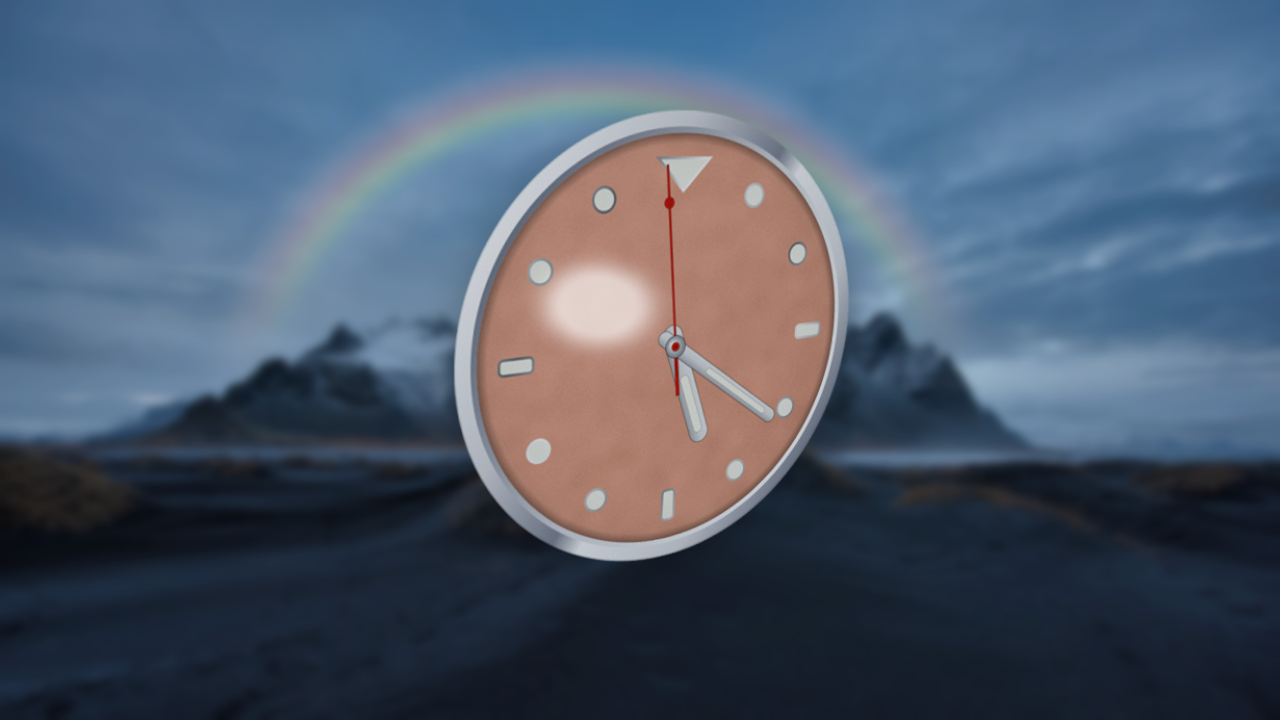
{"hour": 5, "minute": 20, "second": 59}
